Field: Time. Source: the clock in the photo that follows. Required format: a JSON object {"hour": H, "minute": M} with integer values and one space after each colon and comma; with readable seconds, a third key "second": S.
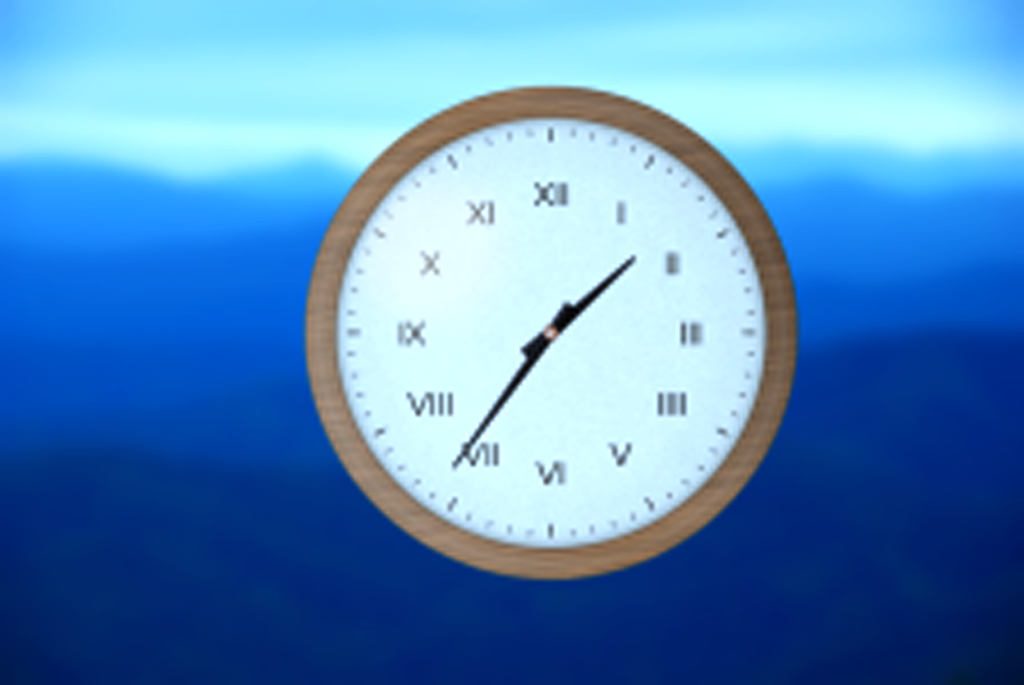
{"hour": 1, "minute": 36}
